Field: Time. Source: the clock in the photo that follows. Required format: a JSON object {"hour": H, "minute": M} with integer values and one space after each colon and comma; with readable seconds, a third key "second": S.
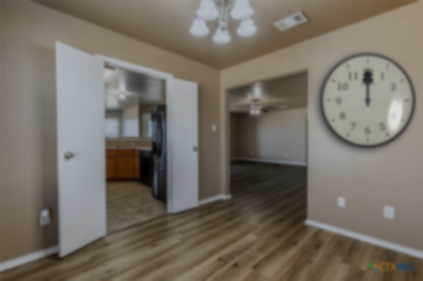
{"hour": 12, "minute": 0}
